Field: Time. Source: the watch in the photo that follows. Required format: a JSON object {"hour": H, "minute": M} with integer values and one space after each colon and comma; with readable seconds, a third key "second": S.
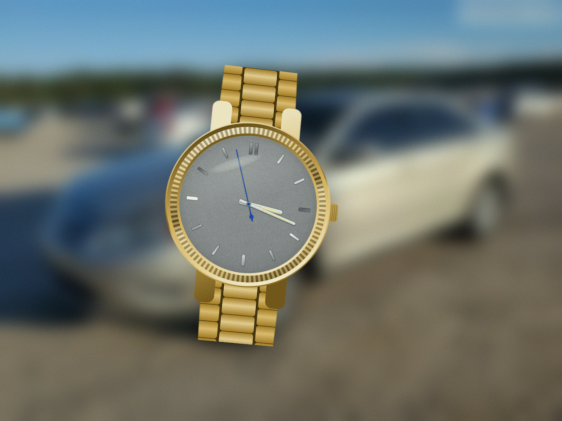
{"hour": 3, "minute": 17, "second": 57}
